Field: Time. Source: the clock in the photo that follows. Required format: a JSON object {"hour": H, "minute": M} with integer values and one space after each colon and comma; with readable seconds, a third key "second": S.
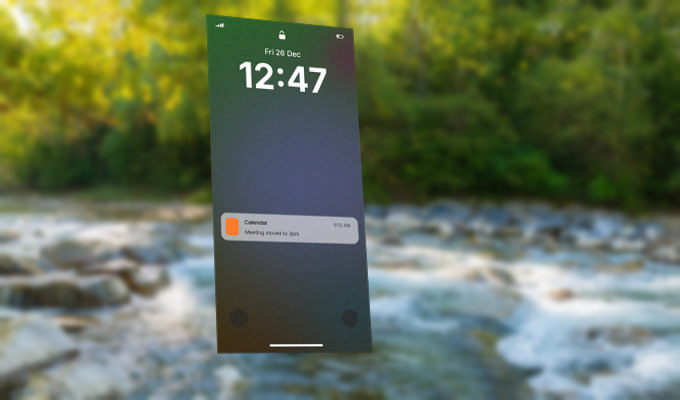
{"hour": 12, "minute": 47}
